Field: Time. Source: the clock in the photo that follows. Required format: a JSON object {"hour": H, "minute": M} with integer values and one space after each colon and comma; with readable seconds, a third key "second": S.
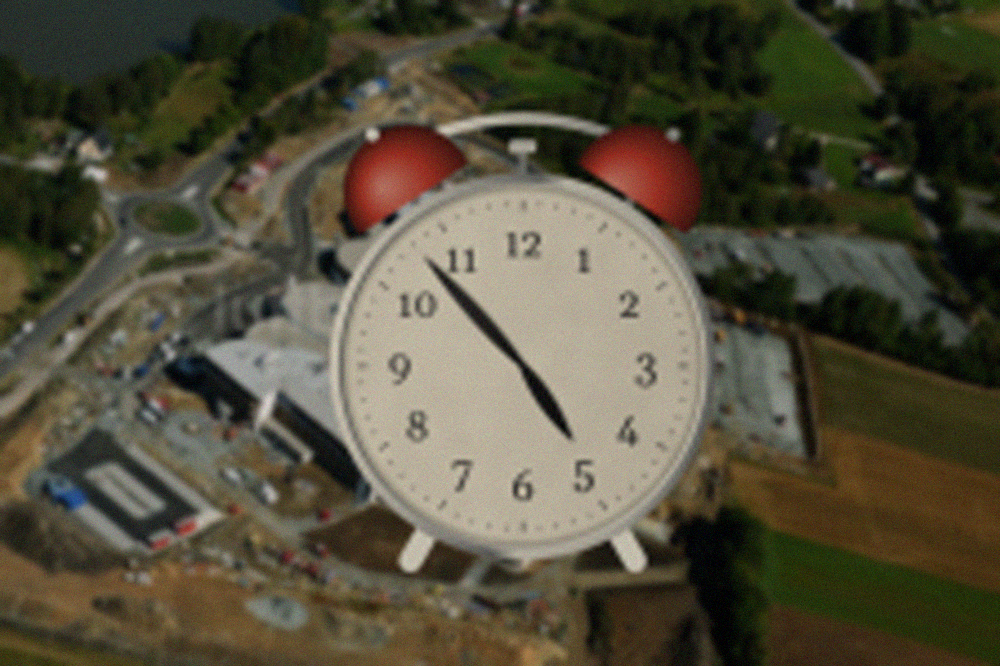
{"hour": 4, "minute": 53}
